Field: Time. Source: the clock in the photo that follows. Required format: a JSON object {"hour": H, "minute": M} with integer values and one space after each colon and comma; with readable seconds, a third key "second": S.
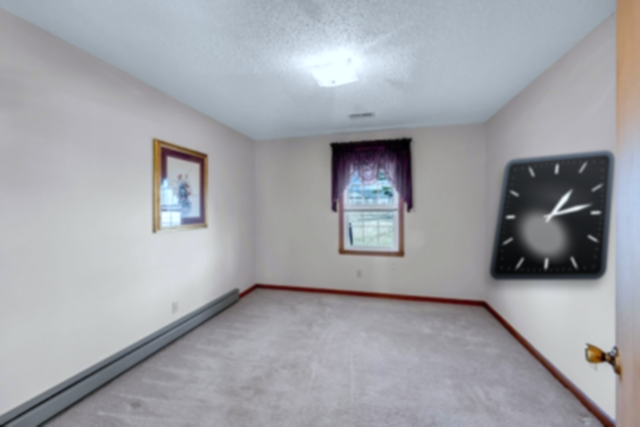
{"hour": 1, "minute": 13}
